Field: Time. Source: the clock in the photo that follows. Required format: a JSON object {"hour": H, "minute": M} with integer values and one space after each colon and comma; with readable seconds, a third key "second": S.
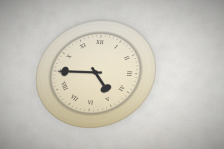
{"hour": 4, "minute": 45}
